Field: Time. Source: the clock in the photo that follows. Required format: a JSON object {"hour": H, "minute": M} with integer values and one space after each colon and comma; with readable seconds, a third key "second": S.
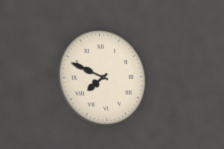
{"hour": 7, "minute": 49}
